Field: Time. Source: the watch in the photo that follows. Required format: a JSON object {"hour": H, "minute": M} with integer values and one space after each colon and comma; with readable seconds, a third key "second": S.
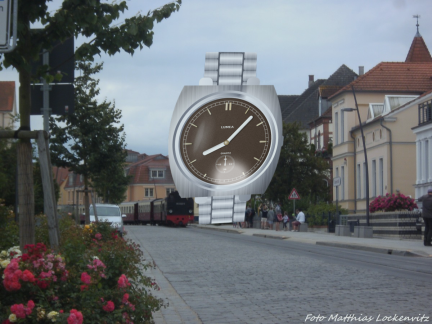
{"hour": 8, "minute": 7}
